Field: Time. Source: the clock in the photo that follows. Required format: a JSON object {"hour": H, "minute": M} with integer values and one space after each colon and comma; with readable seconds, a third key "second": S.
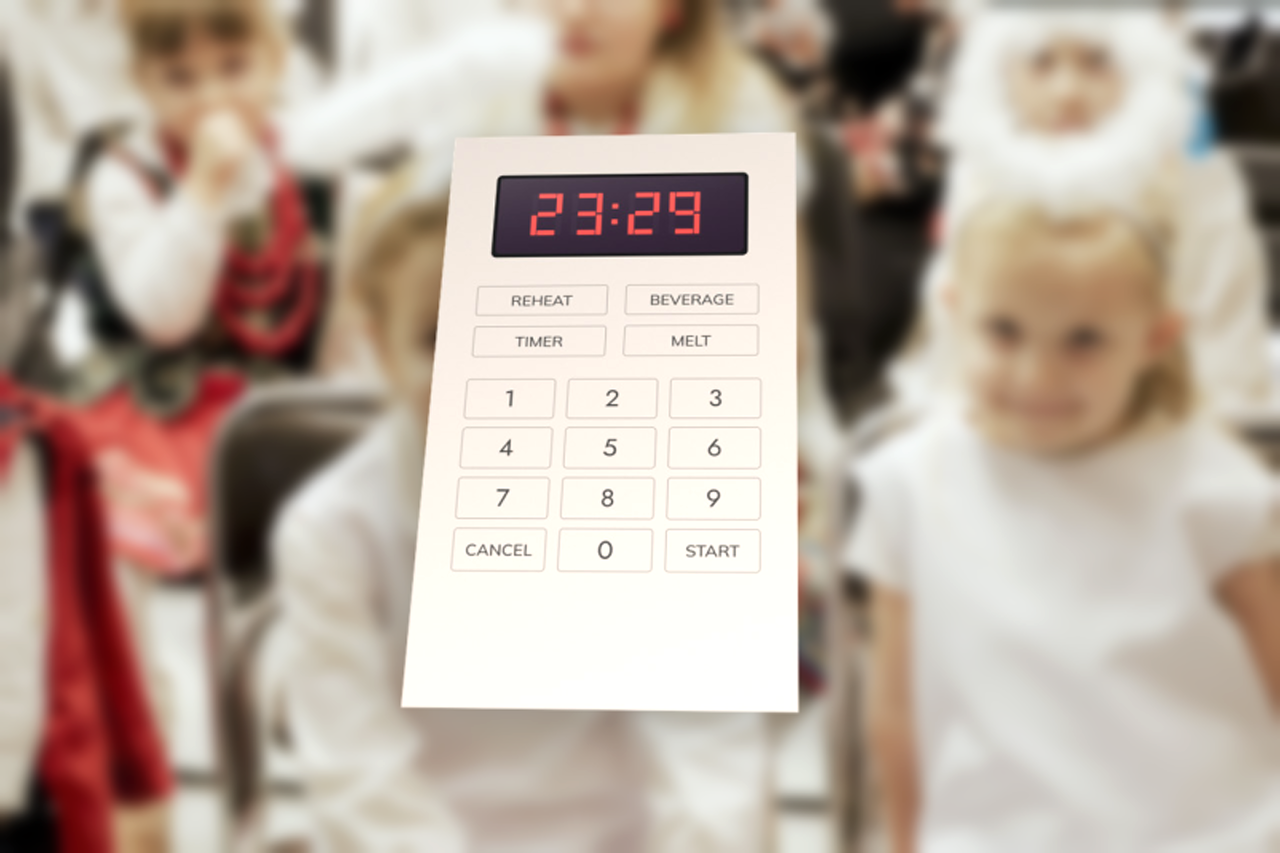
{"hour": 23, "minute": 29}
